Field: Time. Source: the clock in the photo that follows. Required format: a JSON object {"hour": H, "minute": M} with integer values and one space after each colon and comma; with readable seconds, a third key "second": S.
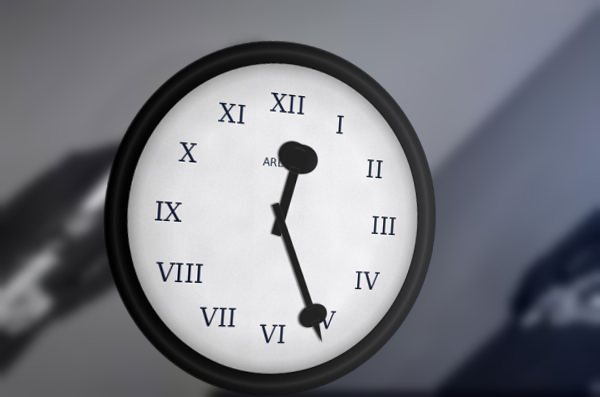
{"hour": 12, "minute": 26}
